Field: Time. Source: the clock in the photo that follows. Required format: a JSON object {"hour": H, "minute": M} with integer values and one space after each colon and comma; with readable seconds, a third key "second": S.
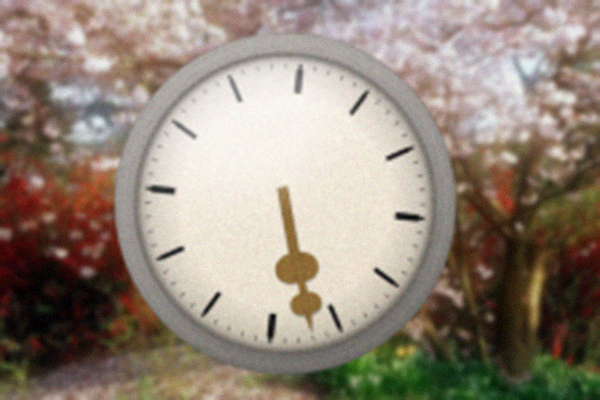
{"hour": 5, "minute": 27}
